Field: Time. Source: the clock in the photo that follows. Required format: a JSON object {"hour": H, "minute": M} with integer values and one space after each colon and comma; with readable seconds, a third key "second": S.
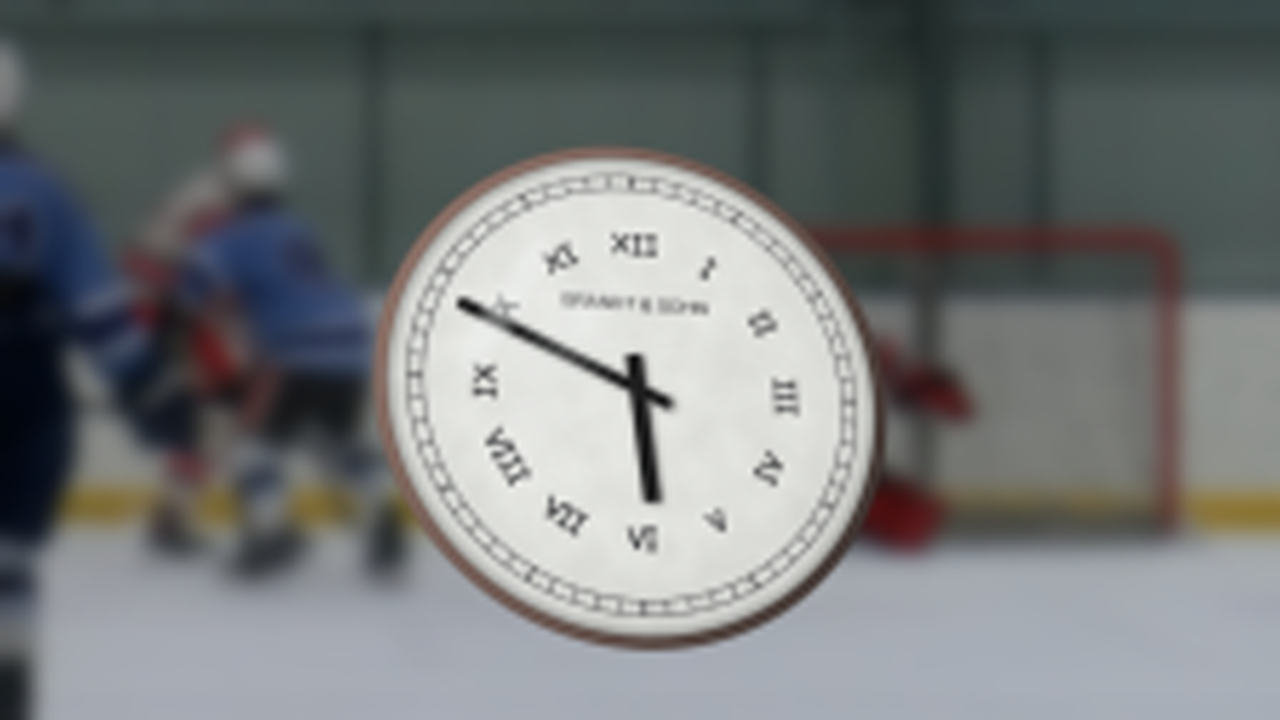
{"hour": 5, "minute": 49}
